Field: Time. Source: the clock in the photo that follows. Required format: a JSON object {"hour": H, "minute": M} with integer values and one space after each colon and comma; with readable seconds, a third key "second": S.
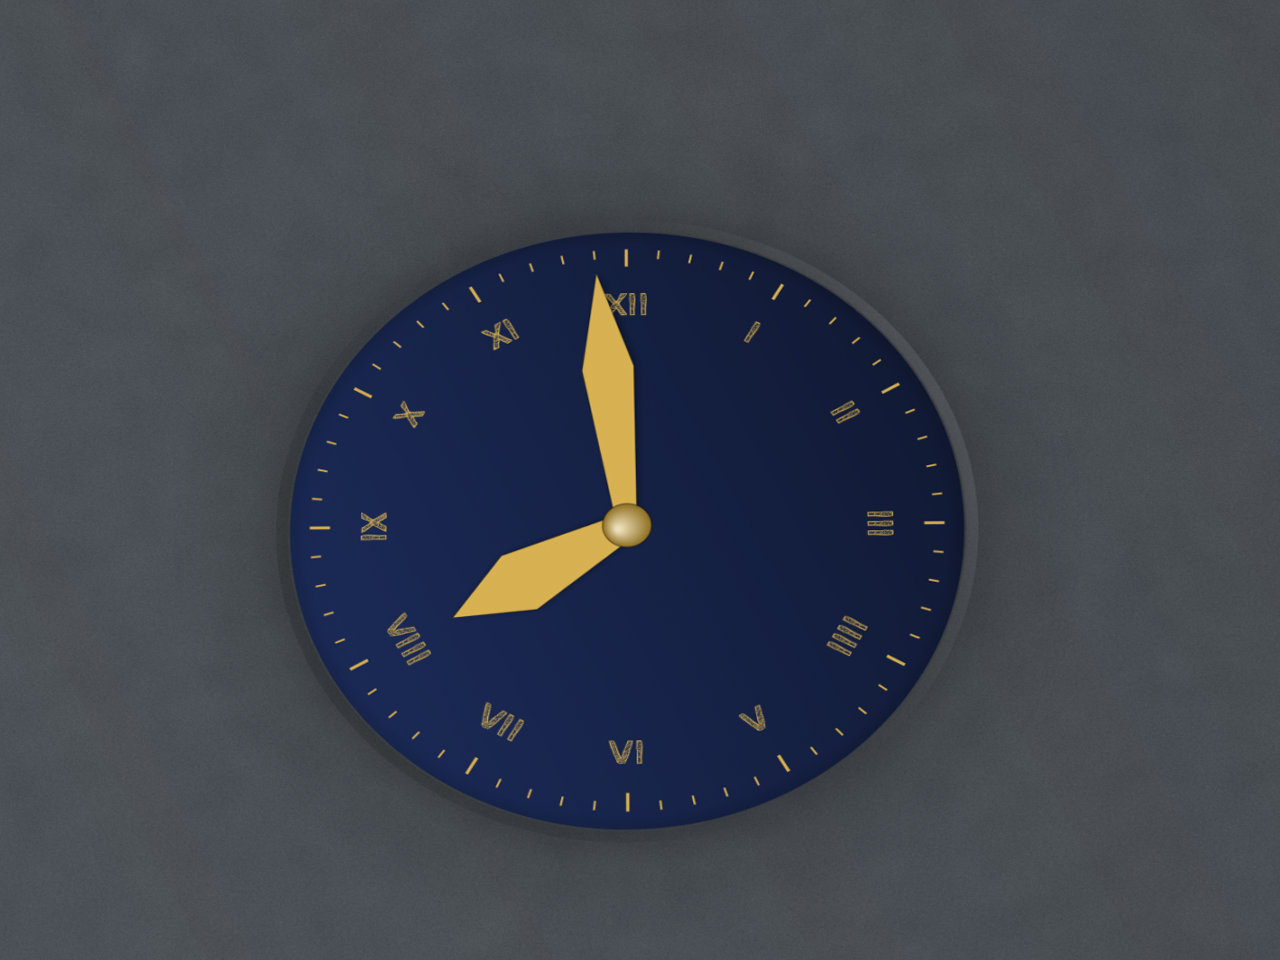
{"hour": 7, "minute": 59}
